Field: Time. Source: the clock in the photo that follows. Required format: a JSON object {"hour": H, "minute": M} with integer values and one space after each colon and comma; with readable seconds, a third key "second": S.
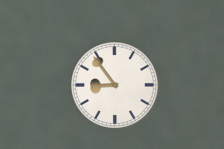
{"hour": 8, "minute": 54}
